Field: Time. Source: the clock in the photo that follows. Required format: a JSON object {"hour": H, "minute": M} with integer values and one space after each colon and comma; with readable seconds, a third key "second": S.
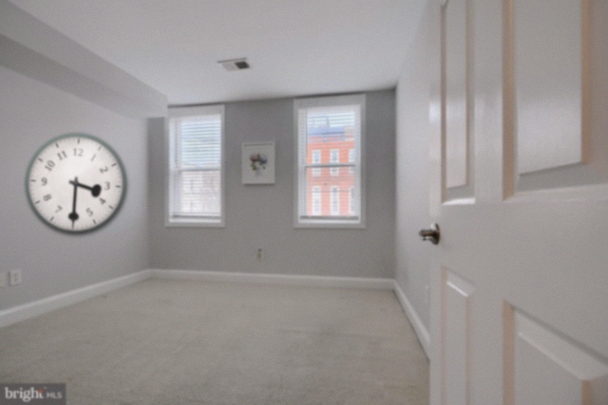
{"hour": 3, "minute": 30}
